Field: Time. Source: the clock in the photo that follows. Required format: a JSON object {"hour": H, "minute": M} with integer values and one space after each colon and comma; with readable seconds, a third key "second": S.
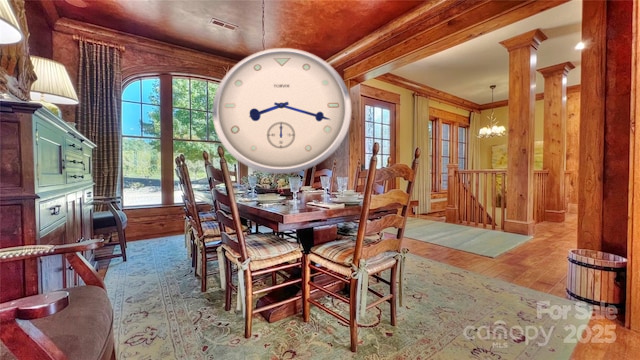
{"hour": 8, "minute": 18}
